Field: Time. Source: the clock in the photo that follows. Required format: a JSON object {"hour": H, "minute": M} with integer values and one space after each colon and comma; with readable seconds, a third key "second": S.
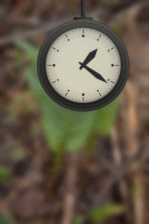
{"hour": 1, "minute": 21}
